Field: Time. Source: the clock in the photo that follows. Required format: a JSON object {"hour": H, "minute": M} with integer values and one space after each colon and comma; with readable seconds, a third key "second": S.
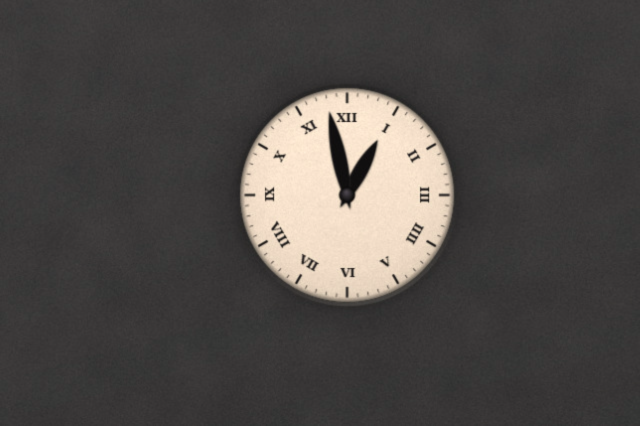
{"hour": 12, "minute": 58}
